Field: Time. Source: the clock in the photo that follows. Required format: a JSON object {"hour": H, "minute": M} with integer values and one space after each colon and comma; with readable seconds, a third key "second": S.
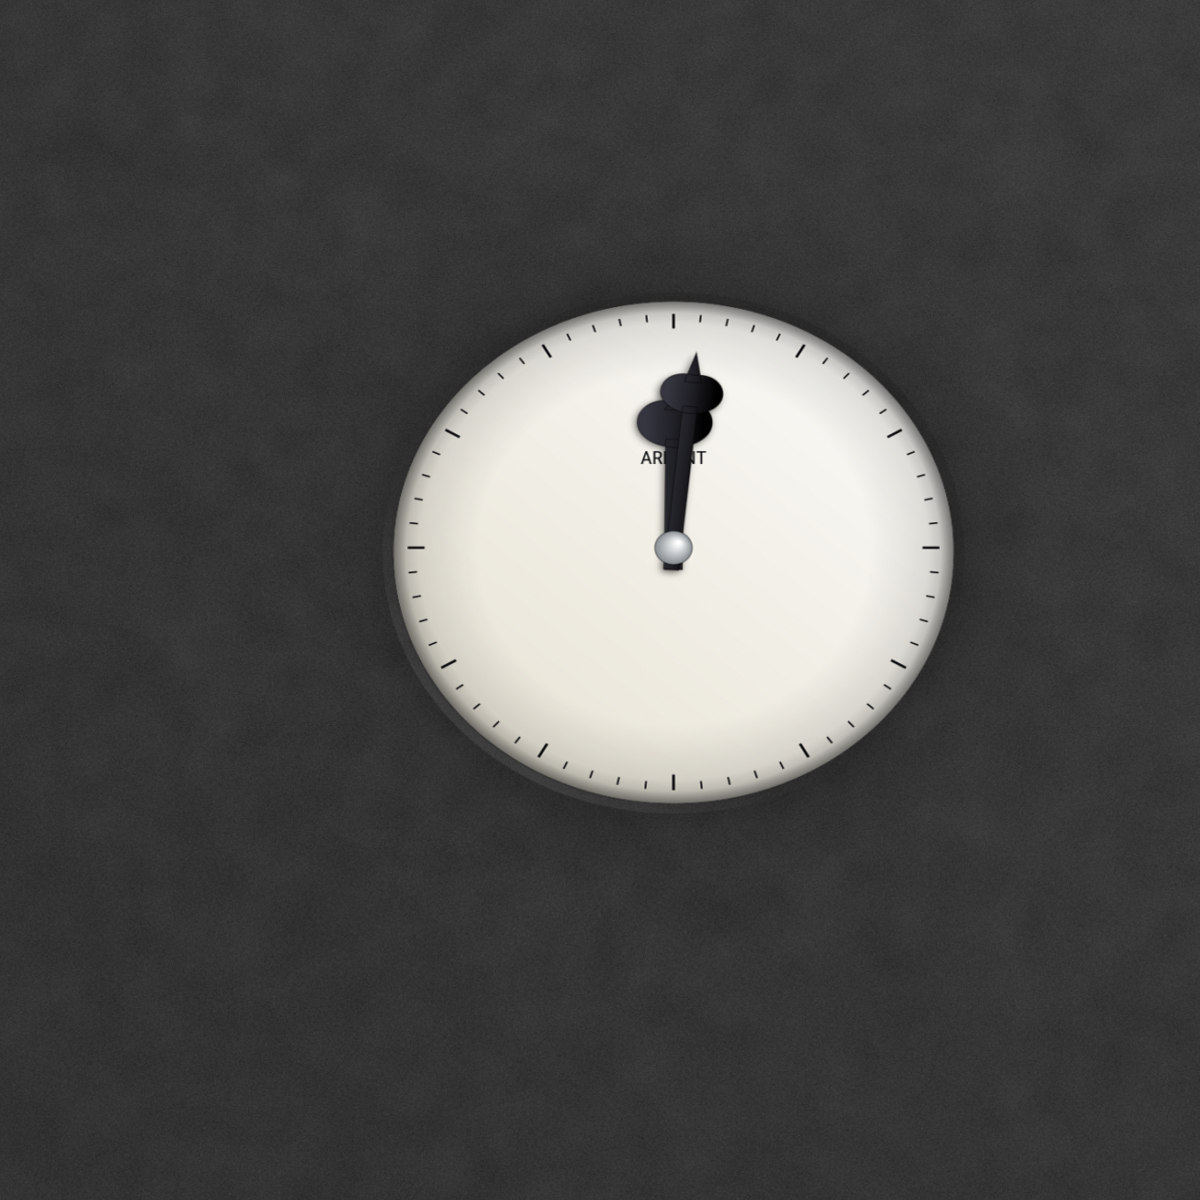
{"hour": 12, "minute": 1}
